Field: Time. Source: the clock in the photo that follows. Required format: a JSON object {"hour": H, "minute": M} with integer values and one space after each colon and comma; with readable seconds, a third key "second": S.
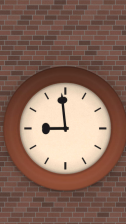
{"hour": 8, "minute": 59}
